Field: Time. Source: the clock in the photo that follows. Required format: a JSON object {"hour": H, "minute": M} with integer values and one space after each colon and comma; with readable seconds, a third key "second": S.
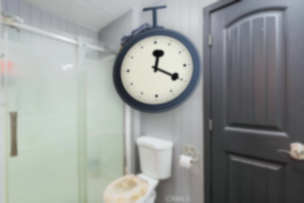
{"hour": 12, "minute": 20}
